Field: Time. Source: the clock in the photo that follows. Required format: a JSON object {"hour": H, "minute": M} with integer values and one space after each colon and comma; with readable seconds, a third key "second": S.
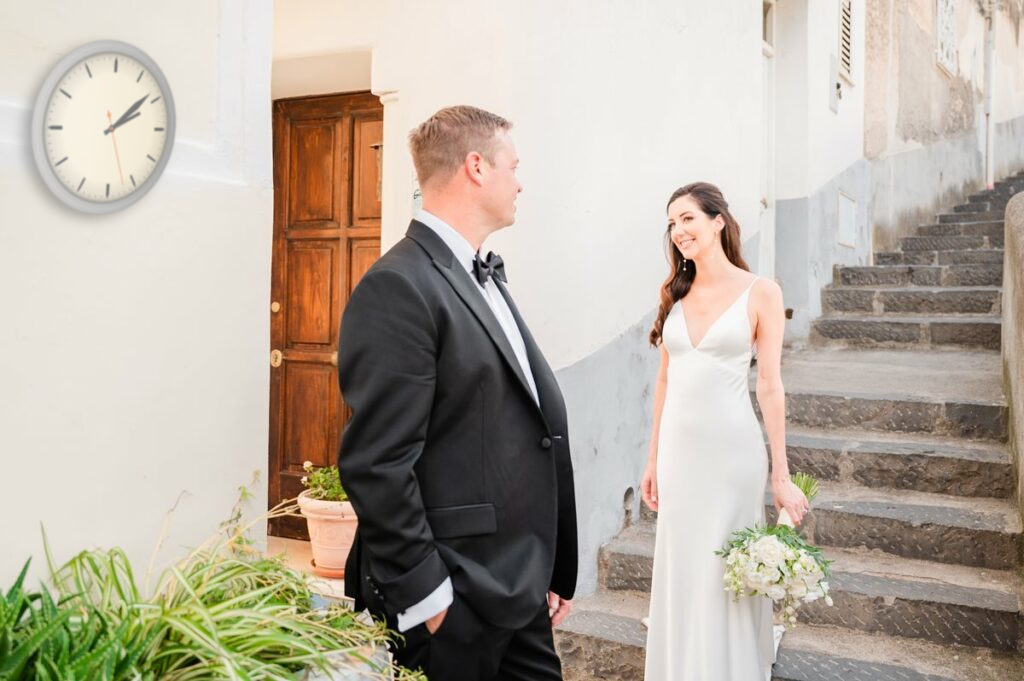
{"hour": 2, "minute": 8, "second": 27}
